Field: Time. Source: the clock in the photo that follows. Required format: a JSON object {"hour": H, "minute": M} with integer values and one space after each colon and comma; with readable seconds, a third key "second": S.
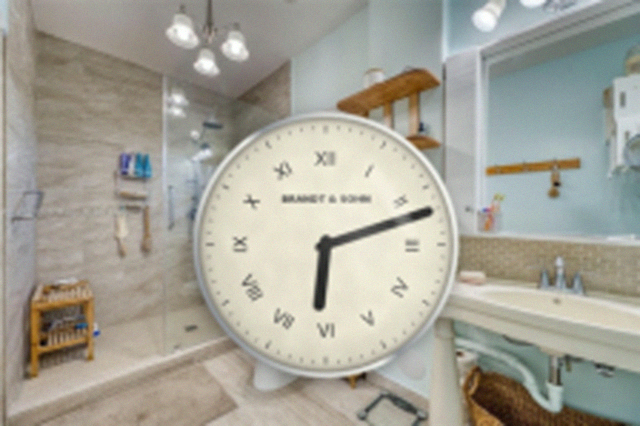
{"hour": 6, "minute": 12}
